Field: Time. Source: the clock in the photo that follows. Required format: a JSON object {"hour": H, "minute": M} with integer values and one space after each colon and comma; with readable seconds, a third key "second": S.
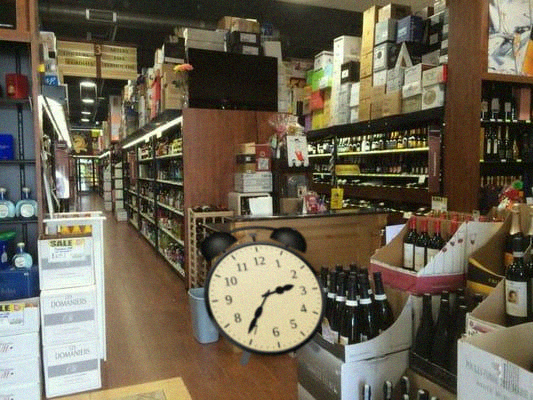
{"hour": 2, "minute": 36}
